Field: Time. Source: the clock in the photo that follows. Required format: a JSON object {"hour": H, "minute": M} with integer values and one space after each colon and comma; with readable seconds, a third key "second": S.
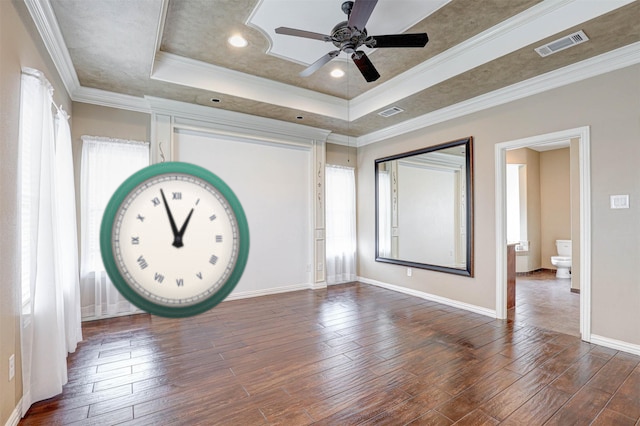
{"hour": 12, "minute": 57}
